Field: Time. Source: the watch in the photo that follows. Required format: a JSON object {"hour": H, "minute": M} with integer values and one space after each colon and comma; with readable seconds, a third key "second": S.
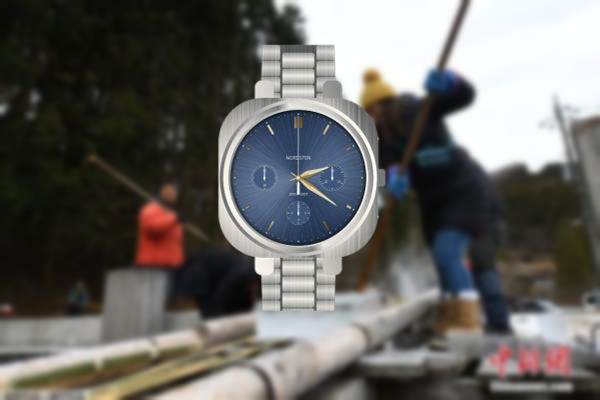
{"hour": 2, "minute": 21}
